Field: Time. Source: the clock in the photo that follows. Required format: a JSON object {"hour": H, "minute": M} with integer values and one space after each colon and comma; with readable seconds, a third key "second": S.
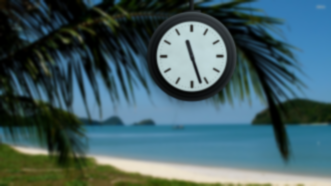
{"hour": 11, "minute": 27}
